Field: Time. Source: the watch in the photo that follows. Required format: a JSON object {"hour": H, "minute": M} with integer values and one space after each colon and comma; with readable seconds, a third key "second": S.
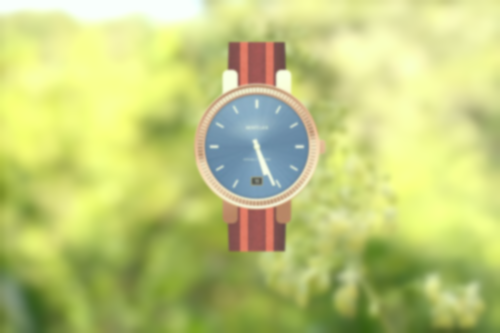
{"hour": 5, "minute": 26}
